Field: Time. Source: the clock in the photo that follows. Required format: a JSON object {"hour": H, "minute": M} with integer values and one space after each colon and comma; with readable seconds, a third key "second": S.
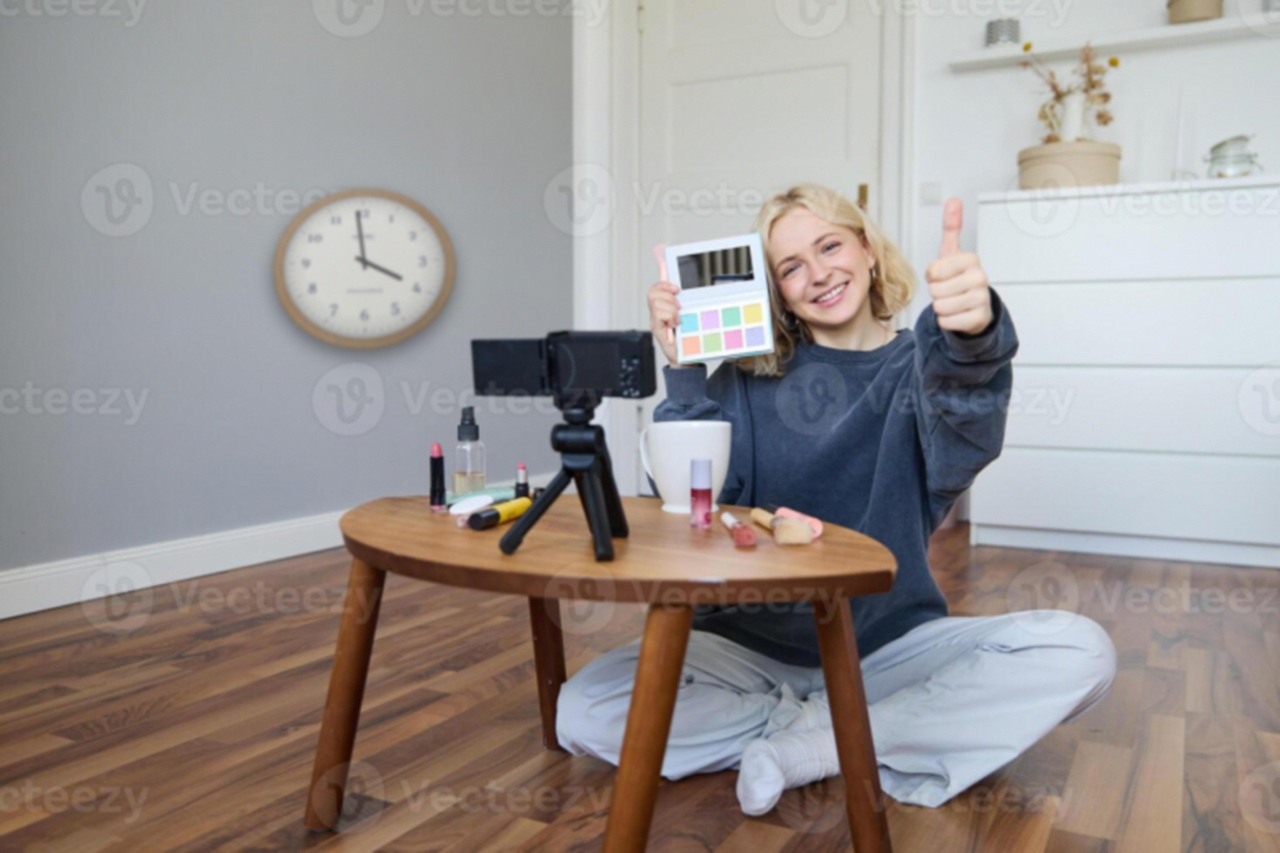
{"hour": 3, "minute": 59}
